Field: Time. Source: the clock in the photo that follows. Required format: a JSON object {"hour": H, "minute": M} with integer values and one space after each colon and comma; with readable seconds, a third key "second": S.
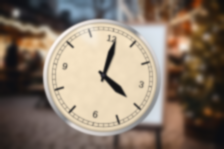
{"hour": 4, "minute": 1}
